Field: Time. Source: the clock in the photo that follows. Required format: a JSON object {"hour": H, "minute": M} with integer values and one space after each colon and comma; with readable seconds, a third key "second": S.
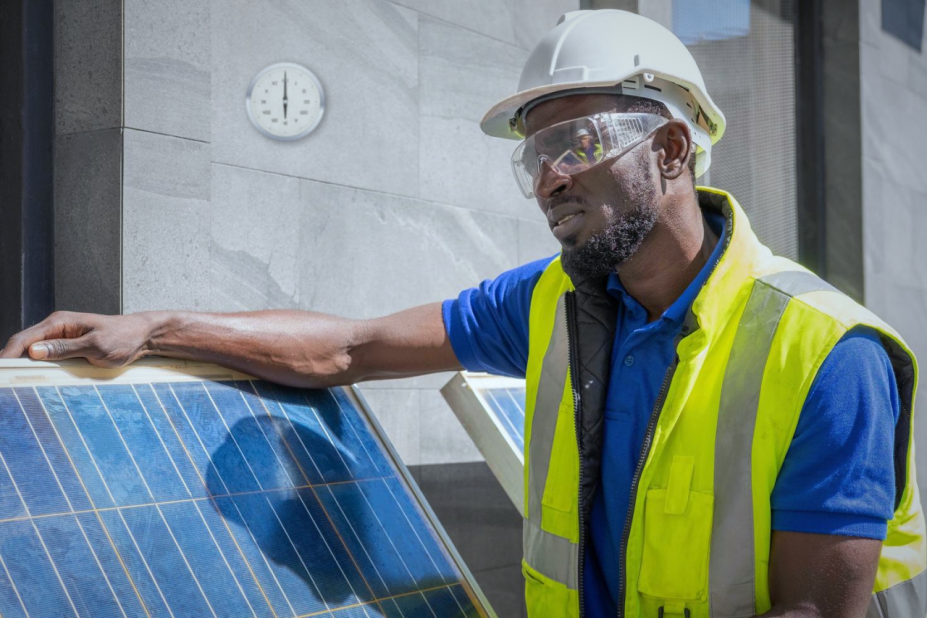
{"hour": 6, "minute": 0}
